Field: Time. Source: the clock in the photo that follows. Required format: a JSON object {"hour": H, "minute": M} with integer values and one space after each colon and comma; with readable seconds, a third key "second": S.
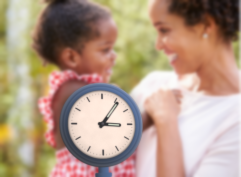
{"hour": 3, "minute": 6}
